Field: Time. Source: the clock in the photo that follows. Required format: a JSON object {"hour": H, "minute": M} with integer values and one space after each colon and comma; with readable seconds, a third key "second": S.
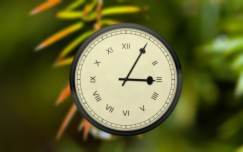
{"hour": 3, "minute": 5}
